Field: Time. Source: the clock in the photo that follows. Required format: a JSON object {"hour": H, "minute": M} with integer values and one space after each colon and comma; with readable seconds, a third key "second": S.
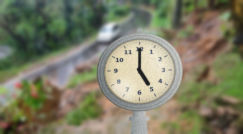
{"hour": 5, "minute": 0}
